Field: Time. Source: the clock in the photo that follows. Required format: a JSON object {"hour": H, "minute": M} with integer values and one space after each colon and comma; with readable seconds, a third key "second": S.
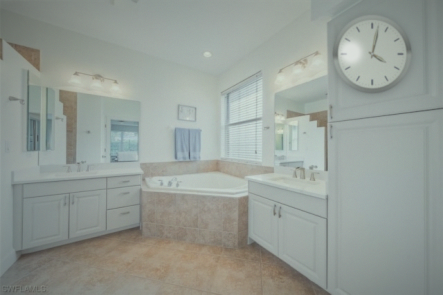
{"hour": 4, "minute": 2}
